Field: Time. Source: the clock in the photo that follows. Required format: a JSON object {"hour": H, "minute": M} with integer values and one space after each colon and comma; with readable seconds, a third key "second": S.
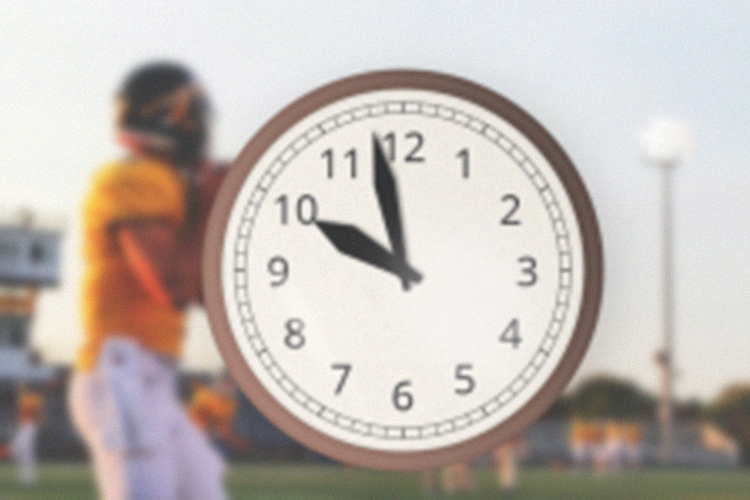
{"hour": 9, "minute": 58}
